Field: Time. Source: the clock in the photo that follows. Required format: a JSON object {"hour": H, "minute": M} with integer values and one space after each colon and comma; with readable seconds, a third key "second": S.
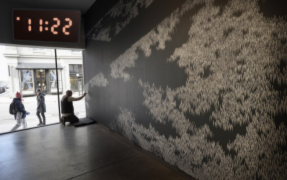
{"hour": 11, "minute": 22}
